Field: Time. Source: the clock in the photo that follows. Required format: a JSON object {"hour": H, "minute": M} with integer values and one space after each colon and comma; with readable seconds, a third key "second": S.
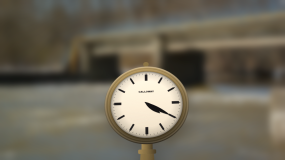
{"hour": 4, "minute": 20}
